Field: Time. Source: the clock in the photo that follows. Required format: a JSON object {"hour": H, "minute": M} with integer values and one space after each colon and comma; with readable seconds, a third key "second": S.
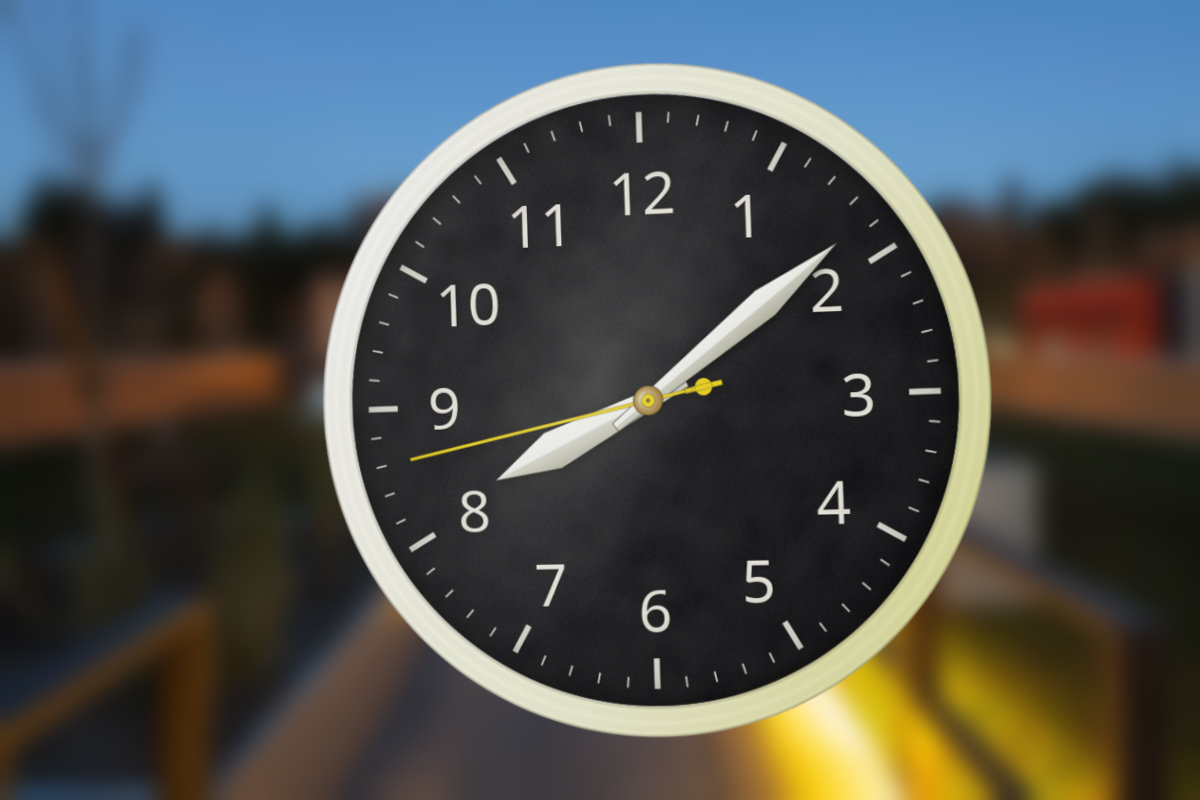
{"hour": 8, "minute": 8, "second": 43}
